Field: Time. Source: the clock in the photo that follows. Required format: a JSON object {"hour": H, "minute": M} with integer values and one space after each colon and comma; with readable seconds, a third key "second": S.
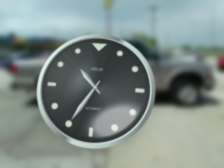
{"hour": 10, "minute": 35}
